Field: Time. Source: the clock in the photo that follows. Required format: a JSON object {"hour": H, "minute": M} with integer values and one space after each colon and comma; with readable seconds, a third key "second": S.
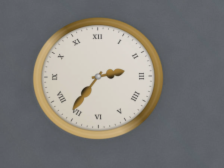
{"hour": 2, "minute": 36}
